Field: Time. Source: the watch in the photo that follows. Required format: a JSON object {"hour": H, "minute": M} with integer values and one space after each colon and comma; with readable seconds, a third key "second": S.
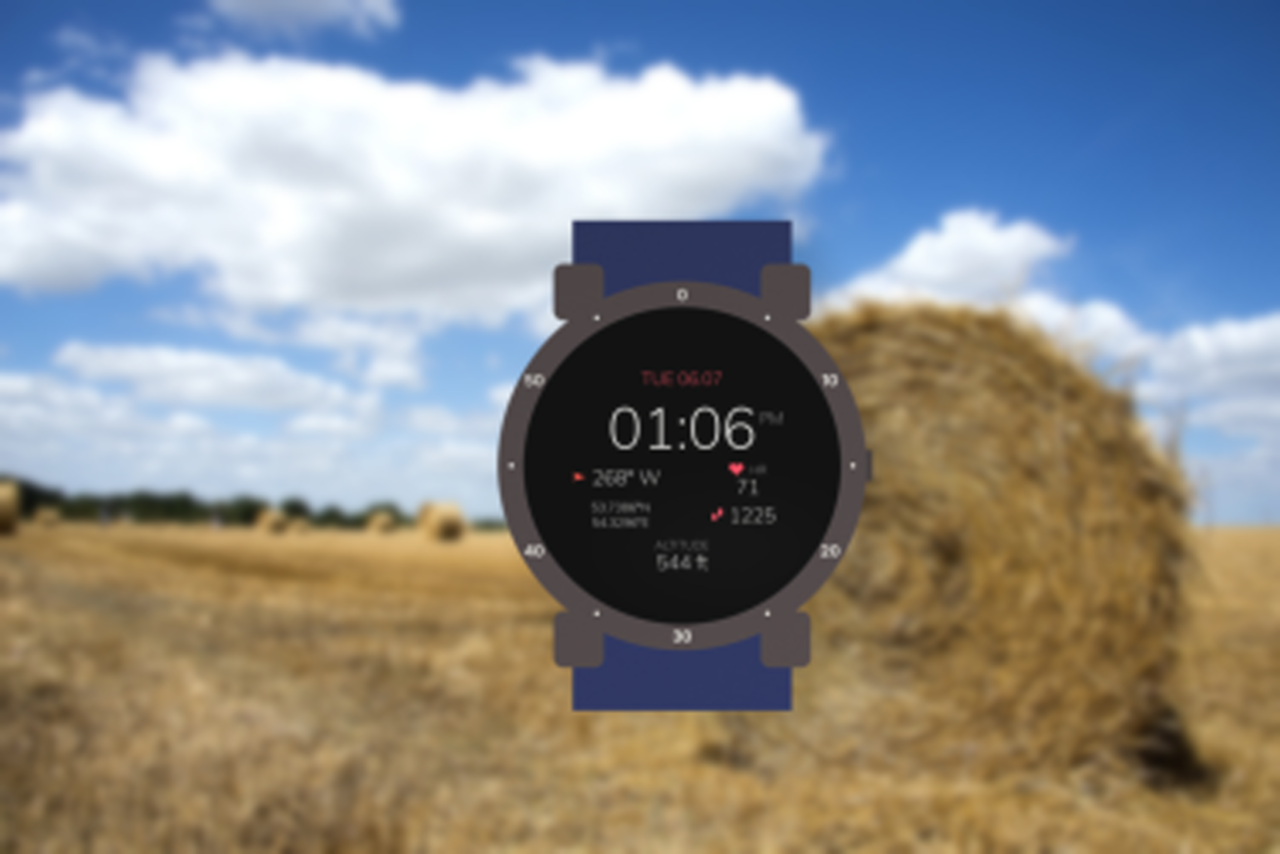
{"hour": 1, "minute": 6}
